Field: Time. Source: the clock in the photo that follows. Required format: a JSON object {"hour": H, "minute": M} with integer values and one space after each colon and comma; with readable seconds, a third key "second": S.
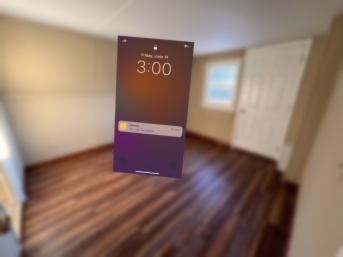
{"hour": 3, "minute": 0}
